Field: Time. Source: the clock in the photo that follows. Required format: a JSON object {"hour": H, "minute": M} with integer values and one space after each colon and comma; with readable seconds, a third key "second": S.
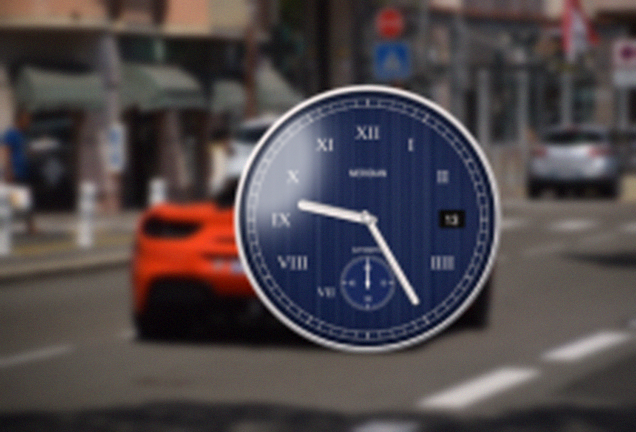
{"hour": 9, "minute": 25}
